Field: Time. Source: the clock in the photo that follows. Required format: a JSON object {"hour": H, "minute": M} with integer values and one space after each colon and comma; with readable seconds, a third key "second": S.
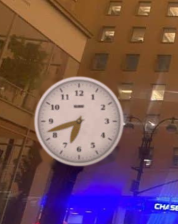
{"hour": 6, "minute": 42}
